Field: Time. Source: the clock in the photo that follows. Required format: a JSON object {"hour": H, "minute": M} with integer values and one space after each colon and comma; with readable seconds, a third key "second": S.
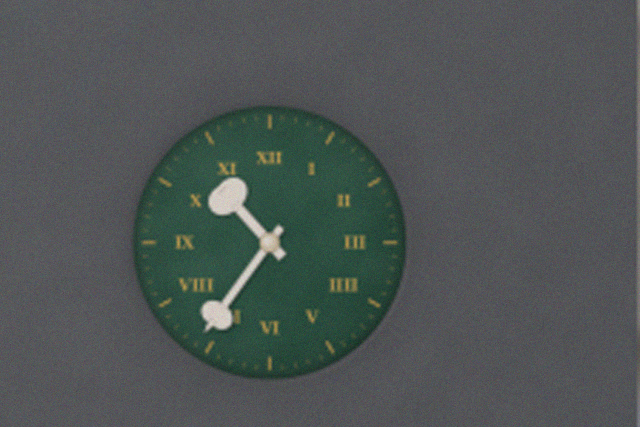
{"hour": 10, "minute": 36}
